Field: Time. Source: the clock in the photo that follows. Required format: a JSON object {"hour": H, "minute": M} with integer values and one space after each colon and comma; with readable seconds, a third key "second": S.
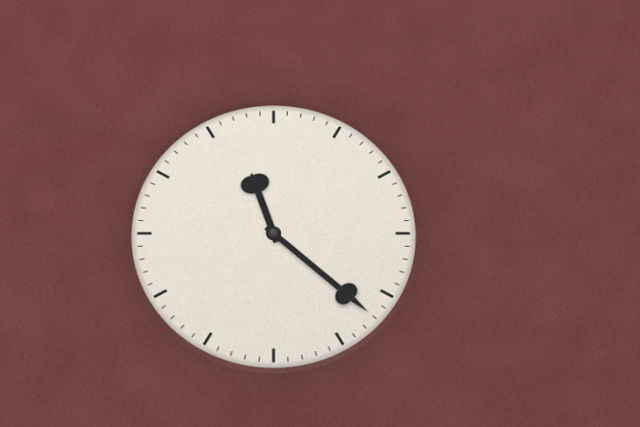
{"hour": 11, "minute": 22}
